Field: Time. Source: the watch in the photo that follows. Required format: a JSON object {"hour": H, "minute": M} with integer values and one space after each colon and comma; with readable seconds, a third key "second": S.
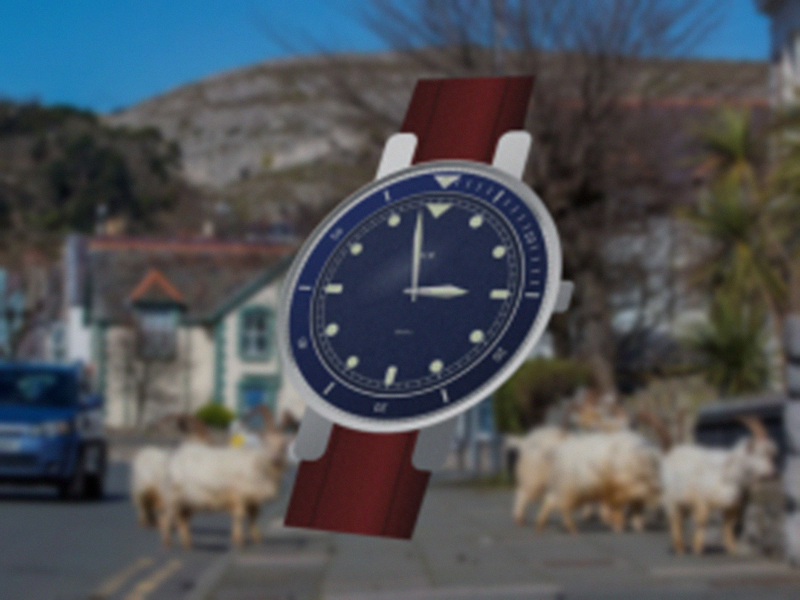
{"hour": 2, "minute": 58}
